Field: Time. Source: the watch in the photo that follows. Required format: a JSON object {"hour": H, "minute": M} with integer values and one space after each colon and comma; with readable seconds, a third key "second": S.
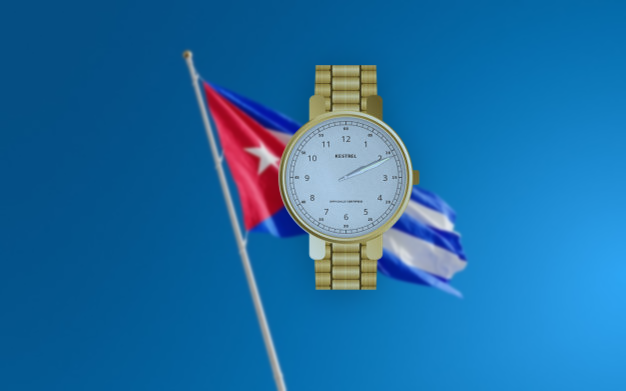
{"hour": 2, "minute": 11}
